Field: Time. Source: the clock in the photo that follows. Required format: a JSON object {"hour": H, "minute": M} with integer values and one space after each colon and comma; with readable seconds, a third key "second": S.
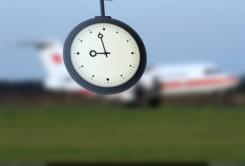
{"hour": 8, "minute": 58}
